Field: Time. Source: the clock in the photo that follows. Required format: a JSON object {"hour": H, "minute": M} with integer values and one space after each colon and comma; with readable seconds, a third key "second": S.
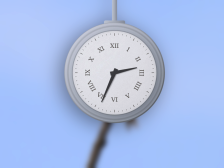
{"hour": 2, "minute": 34}
